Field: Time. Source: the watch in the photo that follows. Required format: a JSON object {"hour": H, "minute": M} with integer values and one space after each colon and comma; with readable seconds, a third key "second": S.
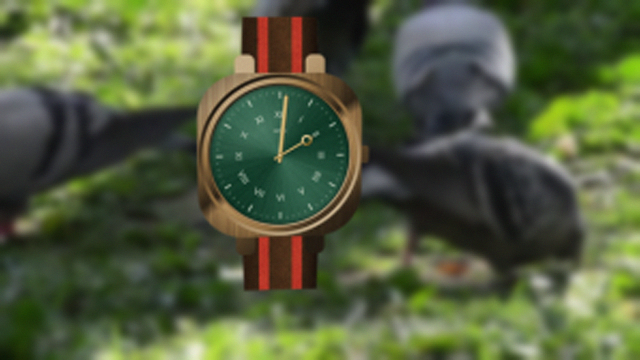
{"hour": 2, "minute": 1}
